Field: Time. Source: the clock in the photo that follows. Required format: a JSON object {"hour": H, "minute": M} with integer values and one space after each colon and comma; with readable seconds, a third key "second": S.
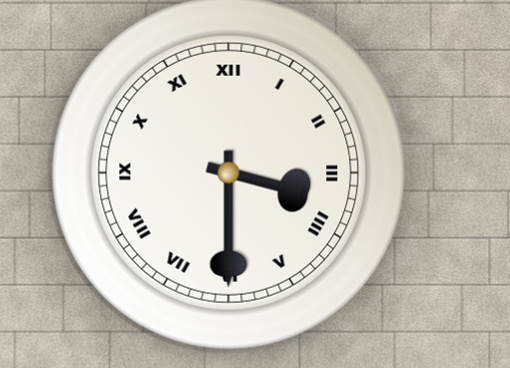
{"hour": 3, "minute": 30}
